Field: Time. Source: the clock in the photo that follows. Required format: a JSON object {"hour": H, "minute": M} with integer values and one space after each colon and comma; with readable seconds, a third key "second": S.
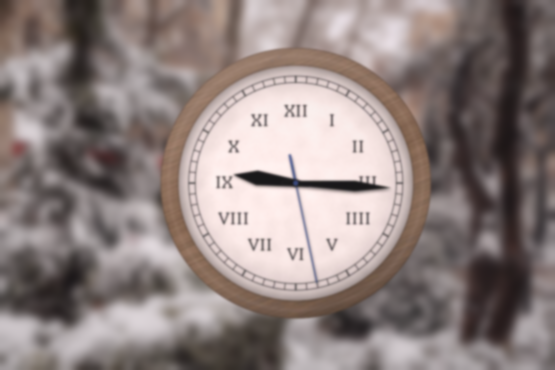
{"hour": 9, "minute": 15, "second": 28}
